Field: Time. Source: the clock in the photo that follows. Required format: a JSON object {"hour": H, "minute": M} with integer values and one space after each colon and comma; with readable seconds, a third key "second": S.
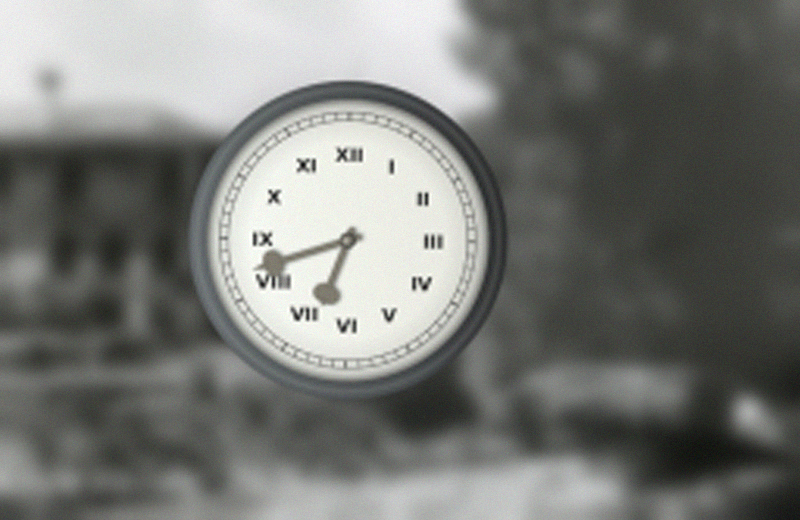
{"hour": 6, "minute": 42}
